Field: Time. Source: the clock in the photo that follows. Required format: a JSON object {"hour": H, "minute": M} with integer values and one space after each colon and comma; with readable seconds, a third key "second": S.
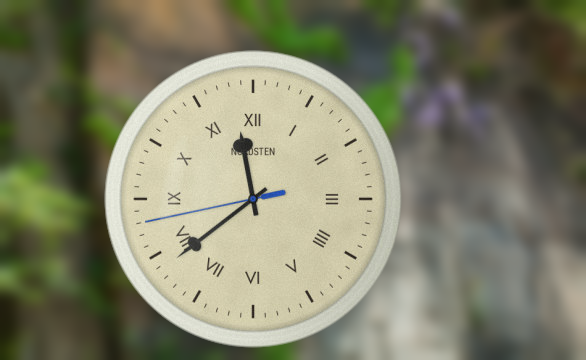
{"hour": 11, "minute": 38, "second": 43}
